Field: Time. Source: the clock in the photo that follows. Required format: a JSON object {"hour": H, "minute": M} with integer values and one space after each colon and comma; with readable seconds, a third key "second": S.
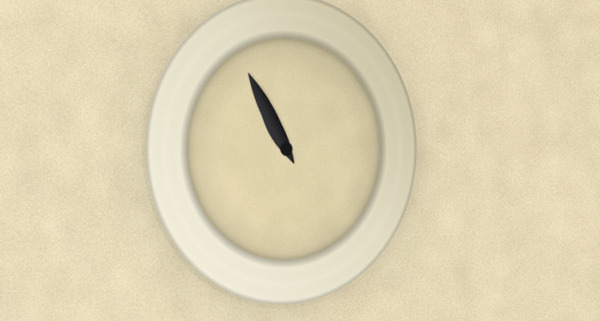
{"hour": 10, "minute": 55}
